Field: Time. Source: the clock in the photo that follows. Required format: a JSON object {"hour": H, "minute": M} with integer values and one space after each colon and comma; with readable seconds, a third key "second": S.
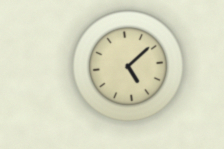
{"hour": 5, "minute": 9}
